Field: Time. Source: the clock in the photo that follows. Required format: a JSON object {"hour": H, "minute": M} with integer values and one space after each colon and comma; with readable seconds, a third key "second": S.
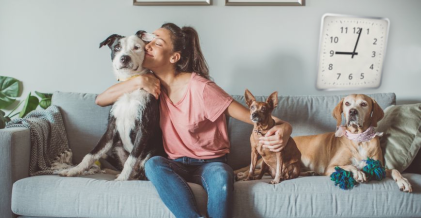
{"hour": 9, "minute": 2}
